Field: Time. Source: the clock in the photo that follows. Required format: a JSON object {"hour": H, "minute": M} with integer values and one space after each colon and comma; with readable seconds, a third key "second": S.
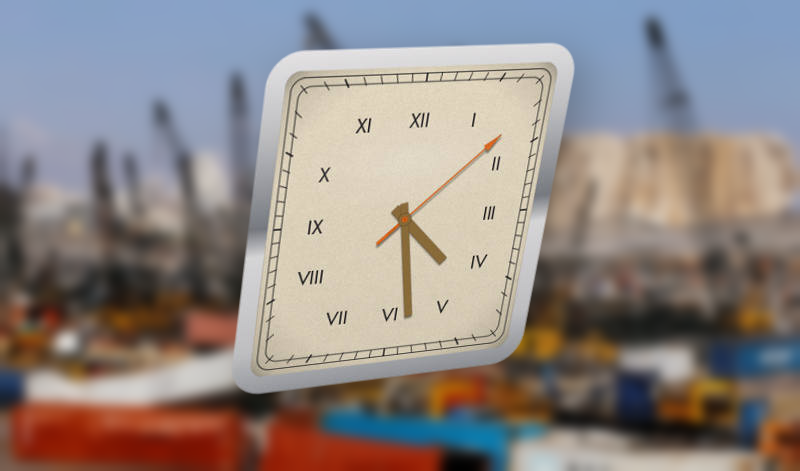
{"hour": 4, "minute": 28, "second": 8}
